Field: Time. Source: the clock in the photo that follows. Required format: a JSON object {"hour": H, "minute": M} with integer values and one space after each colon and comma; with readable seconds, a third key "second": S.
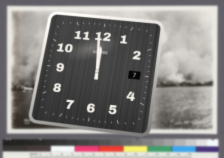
{"hour": 11, "minute": 59}
